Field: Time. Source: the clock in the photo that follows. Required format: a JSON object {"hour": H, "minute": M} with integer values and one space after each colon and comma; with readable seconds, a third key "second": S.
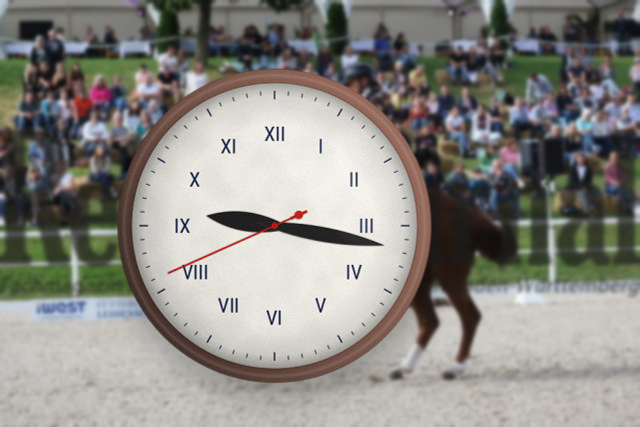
{"hour": 9, "minute": 16, "second": 41}
